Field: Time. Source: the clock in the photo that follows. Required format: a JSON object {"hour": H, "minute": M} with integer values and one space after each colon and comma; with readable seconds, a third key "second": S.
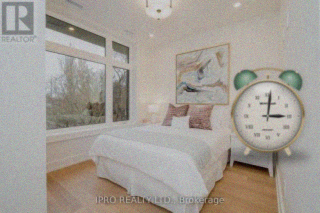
{"hour": 3, "minute": 1}
